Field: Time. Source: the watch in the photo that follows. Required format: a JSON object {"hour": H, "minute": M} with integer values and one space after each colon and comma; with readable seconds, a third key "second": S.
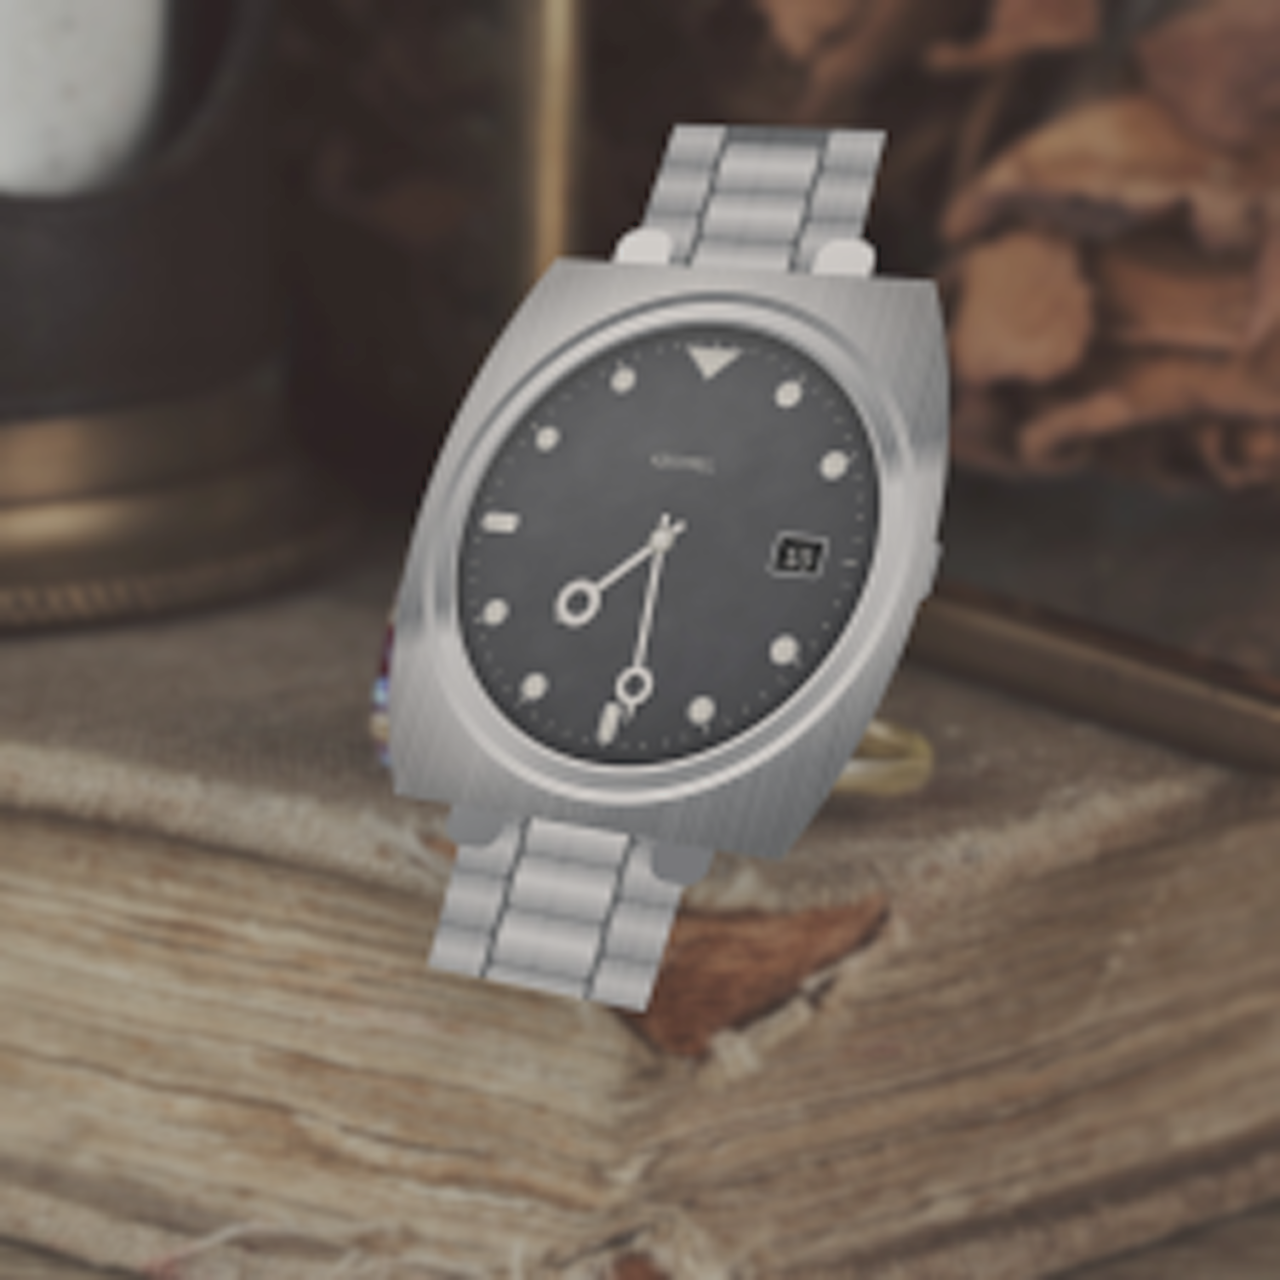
{"hour": 7, "minute": 29}
